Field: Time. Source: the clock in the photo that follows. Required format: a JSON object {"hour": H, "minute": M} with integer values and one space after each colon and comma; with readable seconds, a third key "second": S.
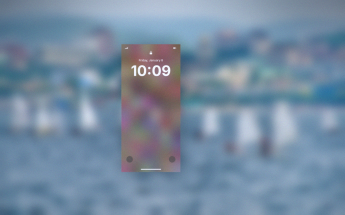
{"hour": 10, "minute": 9}
